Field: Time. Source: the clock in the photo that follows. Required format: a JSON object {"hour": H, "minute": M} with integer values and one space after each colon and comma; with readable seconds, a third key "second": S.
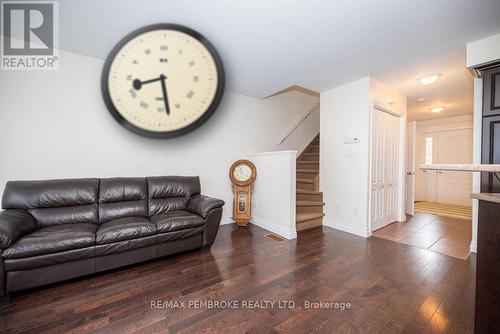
{"hour": 8, "minute": 28}
